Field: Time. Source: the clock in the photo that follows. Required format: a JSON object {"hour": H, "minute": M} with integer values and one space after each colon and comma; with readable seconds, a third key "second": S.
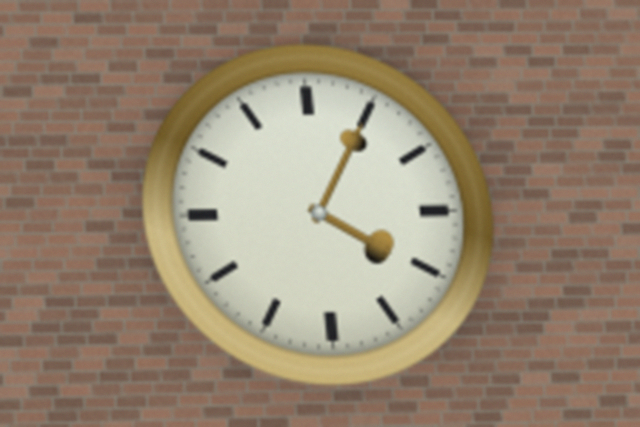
{"hour": 4, "minute": 5}
